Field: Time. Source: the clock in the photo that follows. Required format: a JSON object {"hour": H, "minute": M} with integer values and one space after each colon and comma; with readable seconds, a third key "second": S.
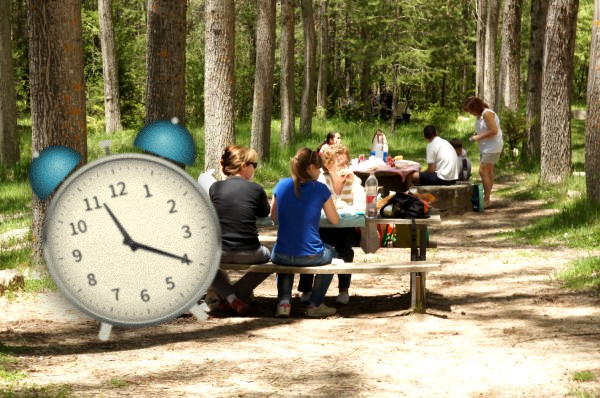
{"hour": 11, "minute": 20}
